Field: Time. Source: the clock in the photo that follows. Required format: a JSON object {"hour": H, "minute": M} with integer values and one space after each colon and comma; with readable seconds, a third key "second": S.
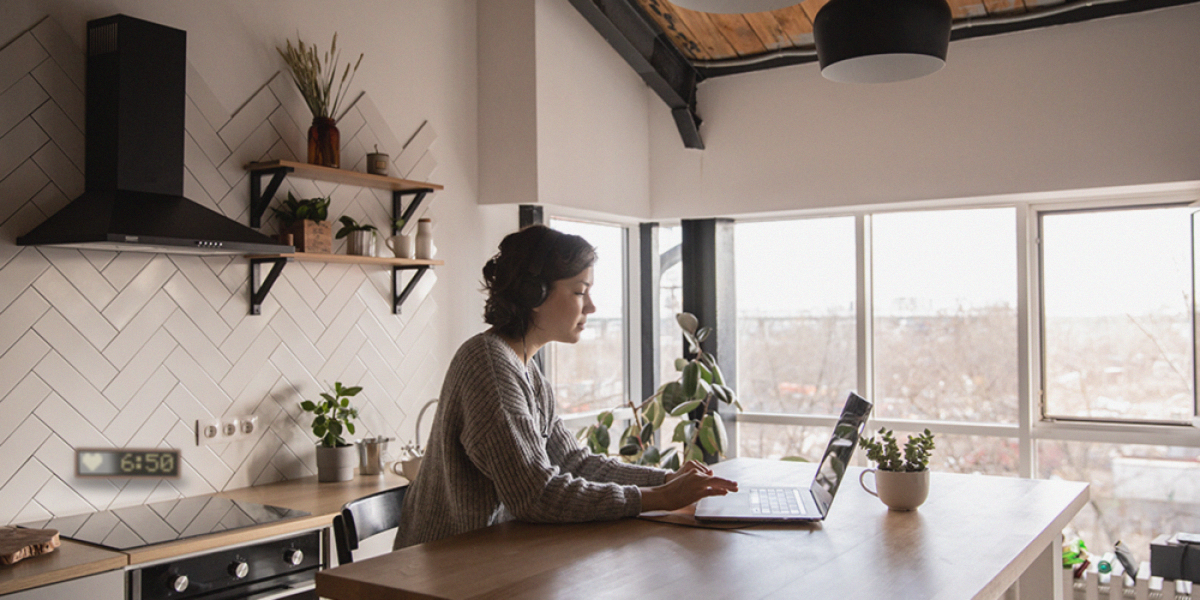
{"hour": 6, "minute": 50}
